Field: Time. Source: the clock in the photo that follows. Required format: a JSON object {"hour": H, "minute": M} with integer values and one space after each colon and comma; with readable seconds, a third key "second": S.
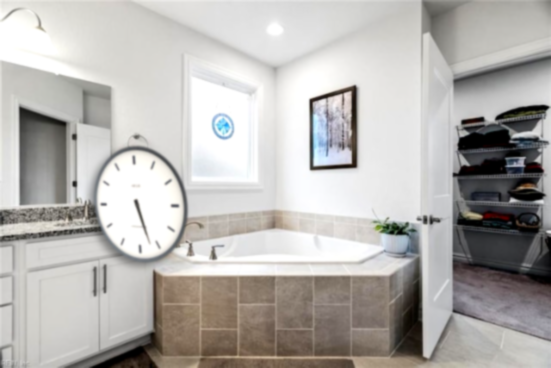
{"hour": 5, "minute": 27}
